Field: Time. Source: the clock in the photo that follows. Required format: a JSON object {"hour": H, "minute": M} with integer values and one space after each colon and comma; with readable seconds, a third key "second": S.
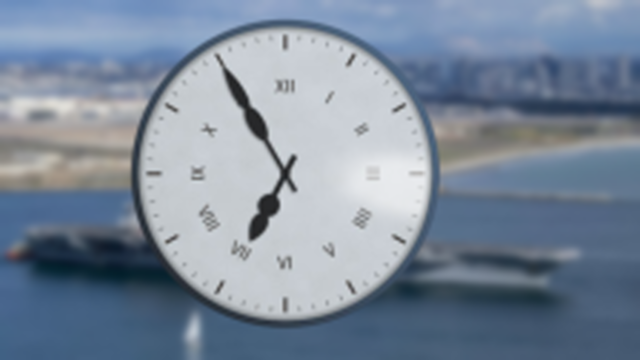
{"hour": 6, "minute": 55}
